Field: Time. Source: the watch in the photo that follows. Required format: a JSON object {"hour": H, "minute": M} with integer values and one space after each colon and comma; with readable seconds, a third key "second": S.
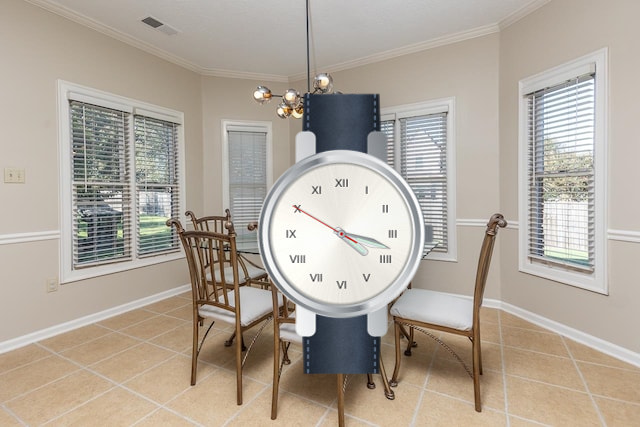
{"hour": 4, "minute": 17, "second": 50}
